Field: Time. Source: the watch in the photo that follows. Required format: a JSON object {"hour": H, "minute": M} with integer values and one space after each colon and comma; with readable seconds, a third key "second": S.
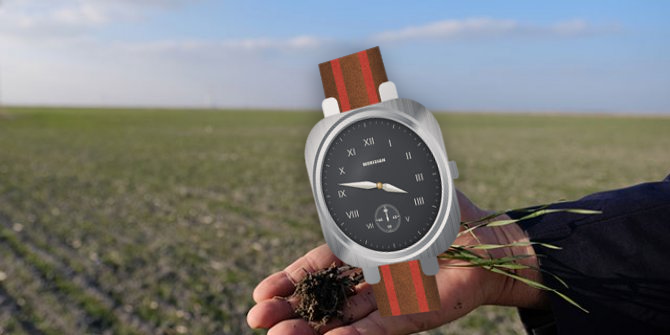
{"hour": 3, "minute": 47}
